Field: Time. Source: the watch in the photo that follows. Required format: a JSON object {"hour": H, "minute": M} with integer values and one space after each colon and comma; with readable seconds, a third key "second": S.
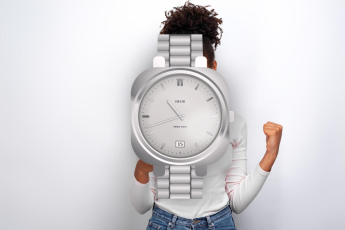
{"hour": 10, "minute": 42}
